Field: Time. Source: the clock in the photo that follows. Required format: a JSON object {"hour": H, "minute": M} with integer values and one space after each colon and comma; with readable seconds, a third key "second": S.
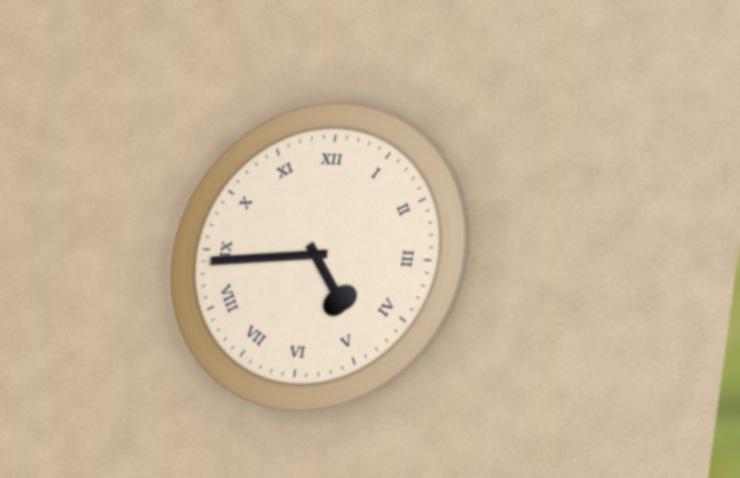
{"hour": 4, "minute": 44}
